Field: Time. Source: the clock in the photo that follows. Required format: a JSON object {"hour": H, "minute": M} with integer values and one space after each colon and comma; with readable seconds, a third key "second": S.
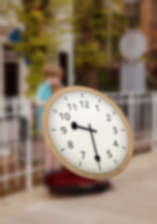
{"hour": 9, "minute": 30}
